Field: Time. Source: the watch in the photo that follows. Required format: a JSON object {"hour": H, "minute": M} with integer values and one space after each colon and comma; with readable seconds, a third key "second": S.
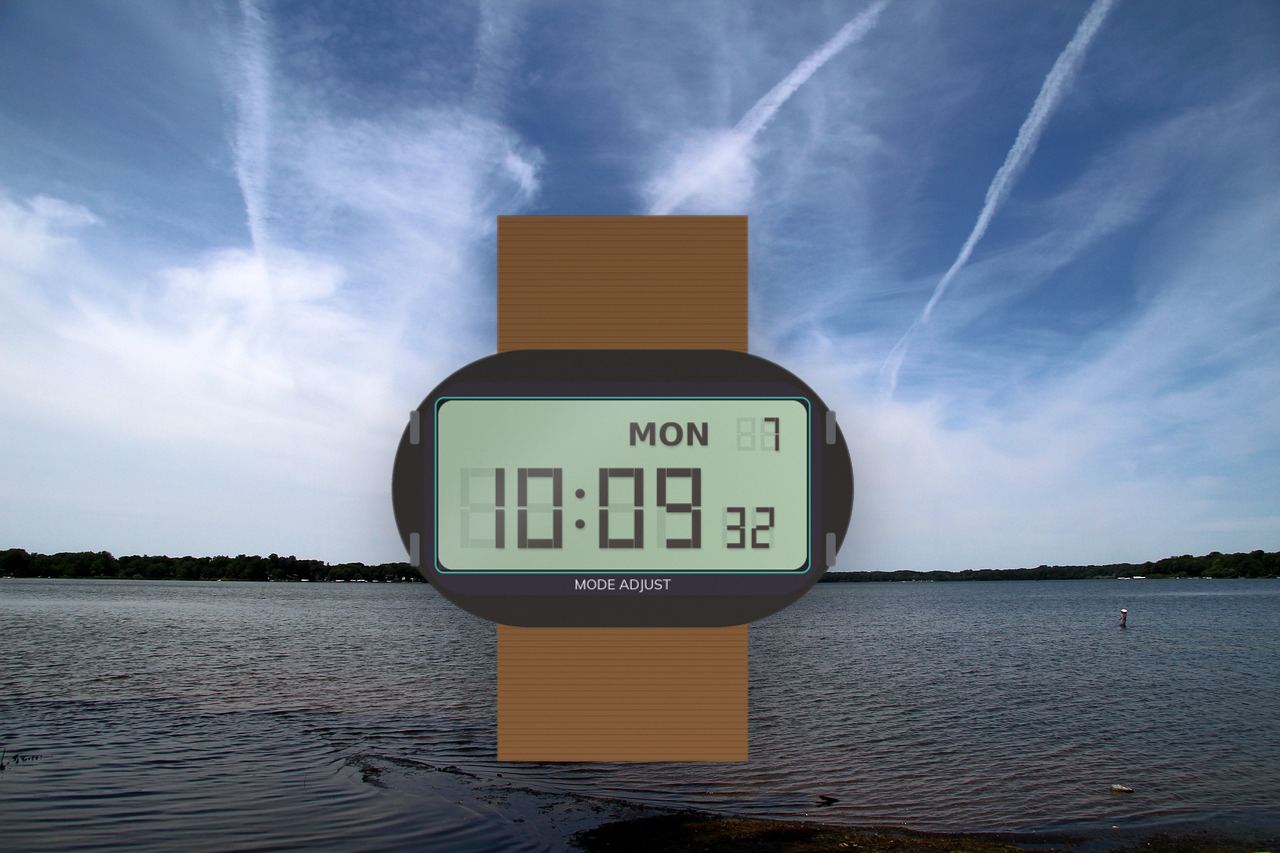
{"hour": 10, "minute": 9, "second": 32}
